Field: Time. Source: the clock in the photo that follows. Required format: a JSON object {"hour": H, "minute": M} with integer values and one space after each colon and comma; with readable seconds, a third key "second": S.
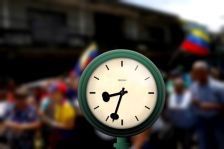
{"hour": 8, "minute": 33}
